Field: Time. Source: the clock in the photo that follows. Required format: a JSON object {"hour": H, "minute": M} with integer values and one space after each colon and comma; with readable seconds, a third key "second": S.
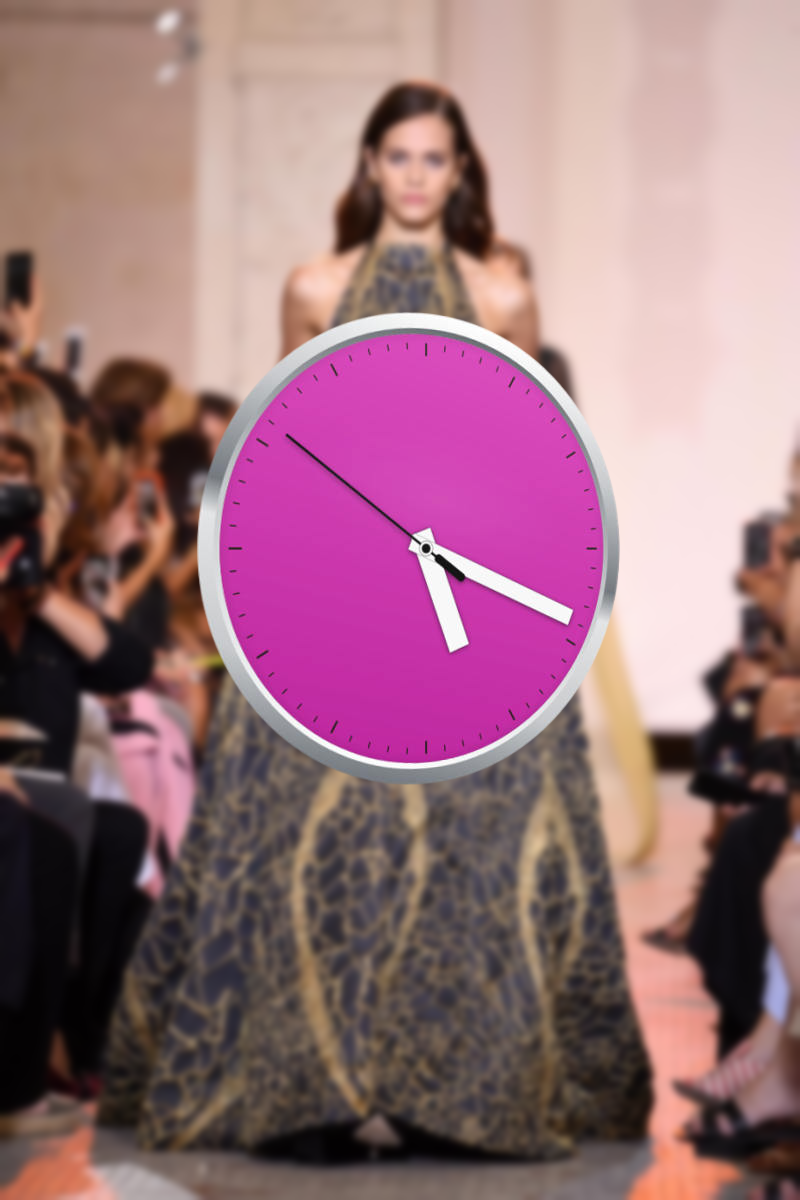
{"hour": 5, "minute": 18, "second": 51}
